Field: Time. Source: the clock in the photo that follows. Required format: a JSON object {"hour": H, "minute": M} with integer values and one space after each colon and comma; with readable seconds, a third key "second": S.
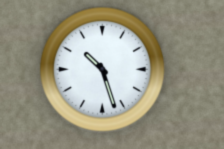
{"hour": 10, "minute": 27}
